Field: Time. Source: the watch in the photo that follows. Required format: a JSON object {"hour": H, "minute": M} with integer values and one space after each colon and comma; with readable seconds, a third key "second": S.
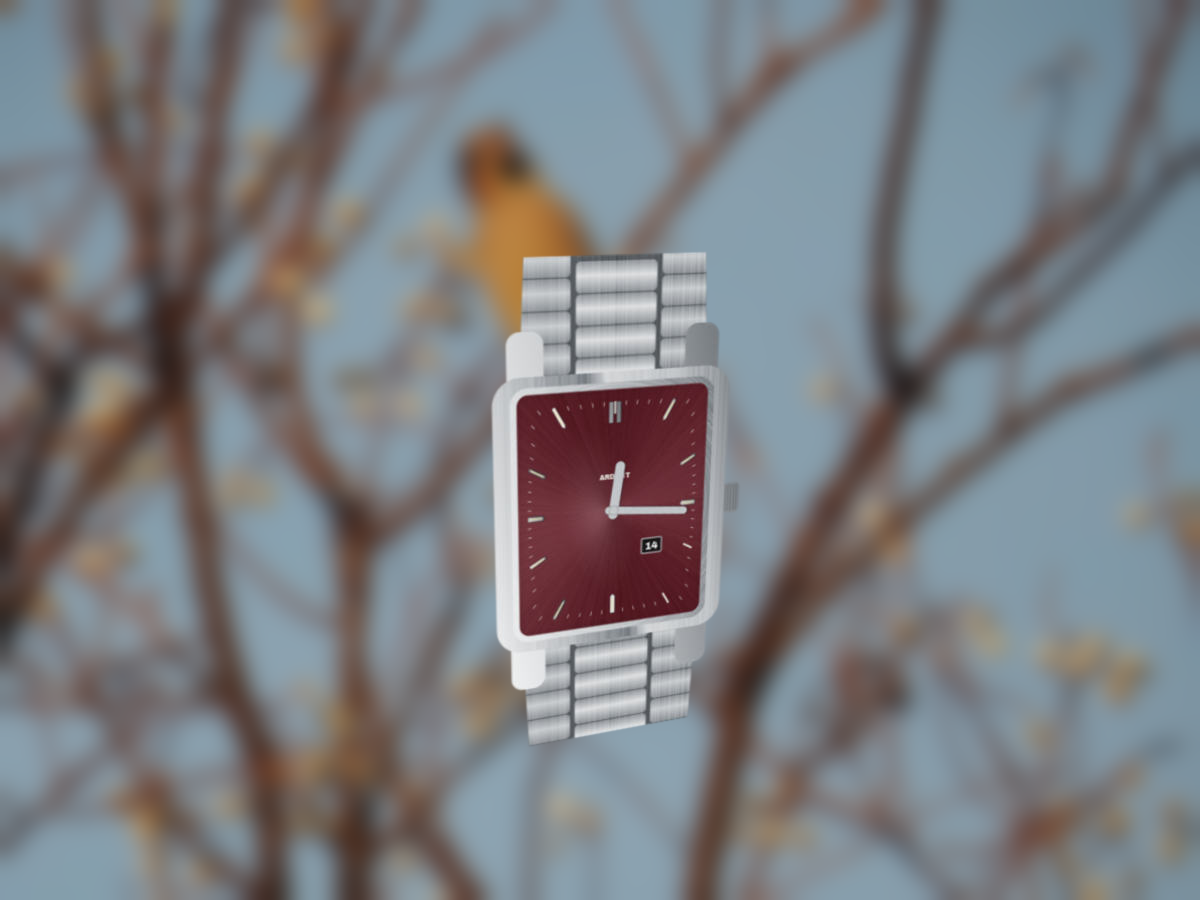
{"hour": 12, "minute": 16}
